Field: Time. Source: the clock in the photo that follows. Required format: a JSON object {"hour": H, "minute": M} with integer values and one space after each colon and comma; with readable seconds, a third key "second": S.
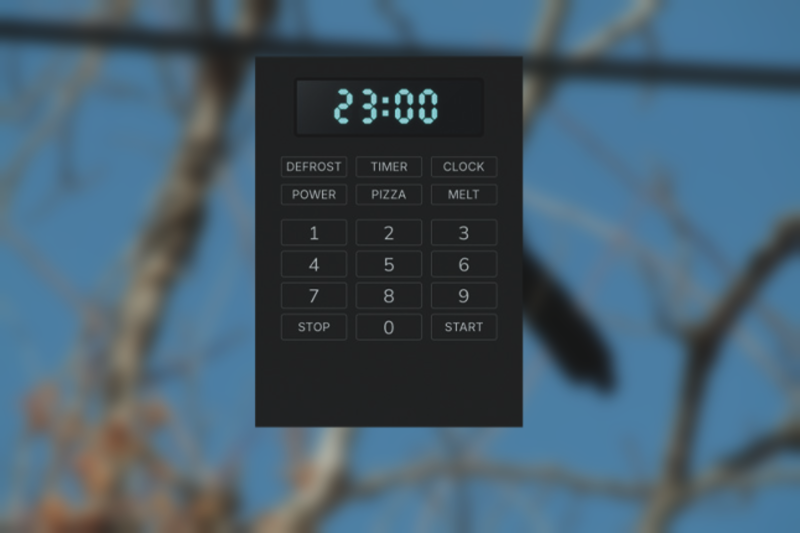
{"hour": 23, "minute": 0}
